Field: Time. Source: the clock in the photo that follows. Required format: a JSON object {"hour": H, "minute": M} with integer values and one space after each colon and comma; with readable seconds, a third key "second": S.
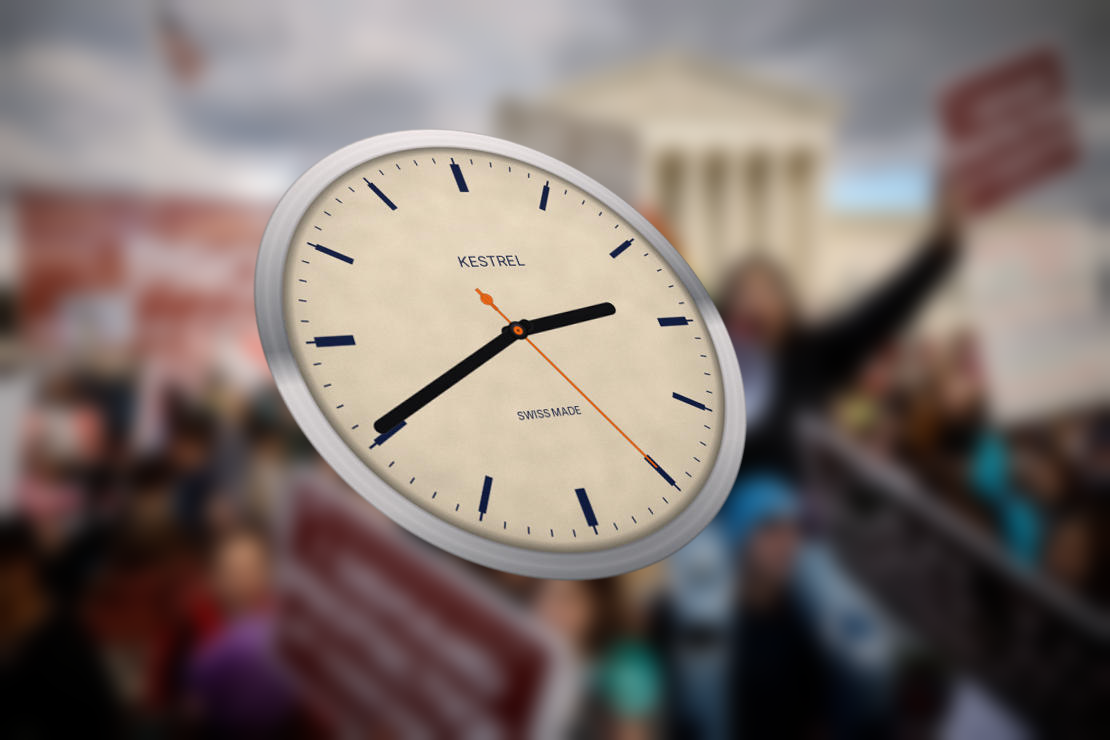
{"hour": 2, "minute": 40, "second": 25}
